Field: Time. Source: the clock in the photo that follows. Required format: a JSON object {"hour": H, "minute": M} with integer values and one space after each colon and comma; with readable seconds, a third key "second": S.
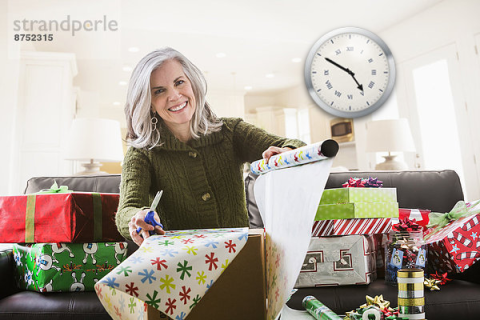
{"hour": 4, "minute": 50}
